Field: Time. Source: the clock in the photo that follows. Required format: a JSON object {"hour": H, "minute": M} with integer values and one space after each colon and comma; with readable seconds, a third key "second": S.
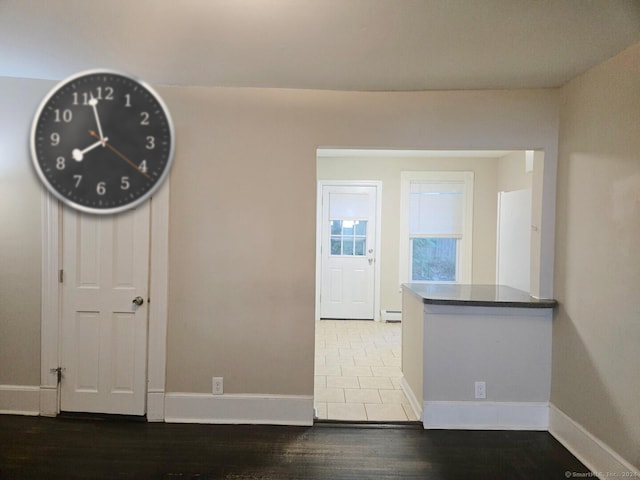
{"hour": 7, "minute": 57, "second": 21}
